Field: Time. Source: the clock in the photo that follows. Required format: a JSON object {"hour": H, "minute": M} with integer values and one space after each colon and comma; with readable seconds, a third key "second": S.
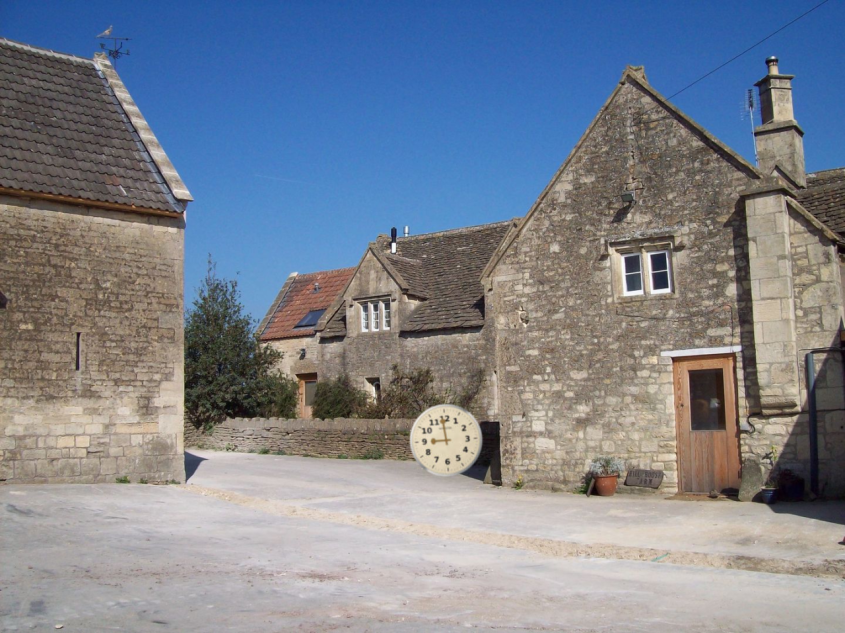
{"hour": 8, "minute": 59}
